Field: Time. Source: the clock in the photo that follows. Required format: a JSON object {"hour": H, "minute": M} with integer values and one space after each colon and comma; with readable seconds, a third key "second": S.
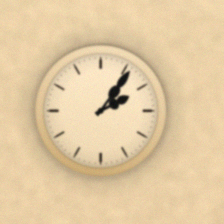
{"hour": 2, "minute": 6}
